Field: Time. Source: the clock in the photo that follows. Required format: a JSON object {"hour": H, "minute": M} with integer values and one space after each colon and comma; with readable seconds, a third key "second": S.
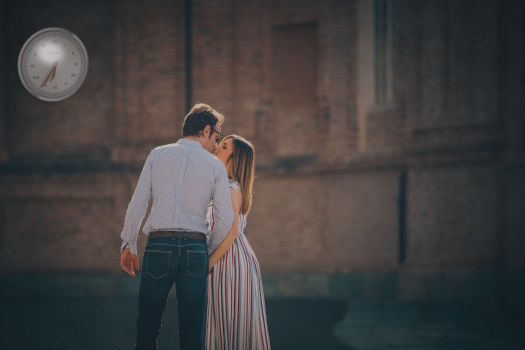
{"hour": 6, "minute": 36}
